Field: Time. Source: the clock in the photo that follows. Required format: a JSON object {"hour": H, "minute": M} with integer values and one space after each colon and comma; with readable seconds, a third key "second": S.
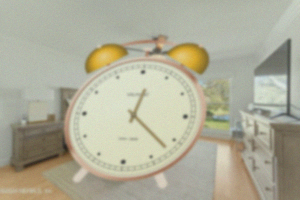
{"hour": 12, "minute": 22}
